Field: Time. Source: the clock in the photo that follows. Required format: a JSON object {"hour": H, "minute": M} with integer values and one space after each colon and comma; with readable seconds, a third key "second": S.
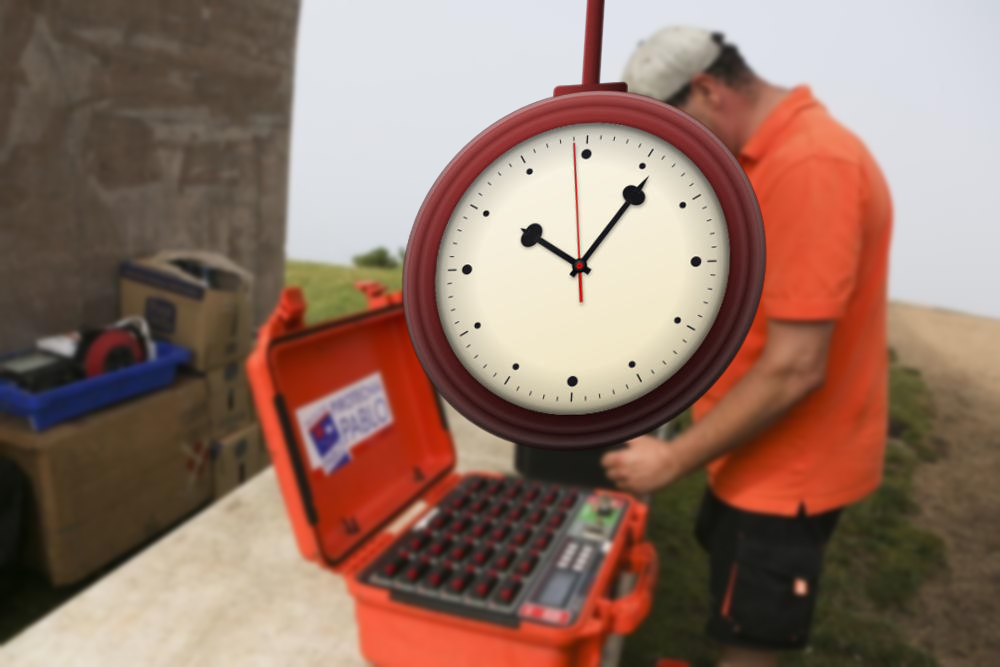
{"hour": 10, "minute": 5, "second": 59}
